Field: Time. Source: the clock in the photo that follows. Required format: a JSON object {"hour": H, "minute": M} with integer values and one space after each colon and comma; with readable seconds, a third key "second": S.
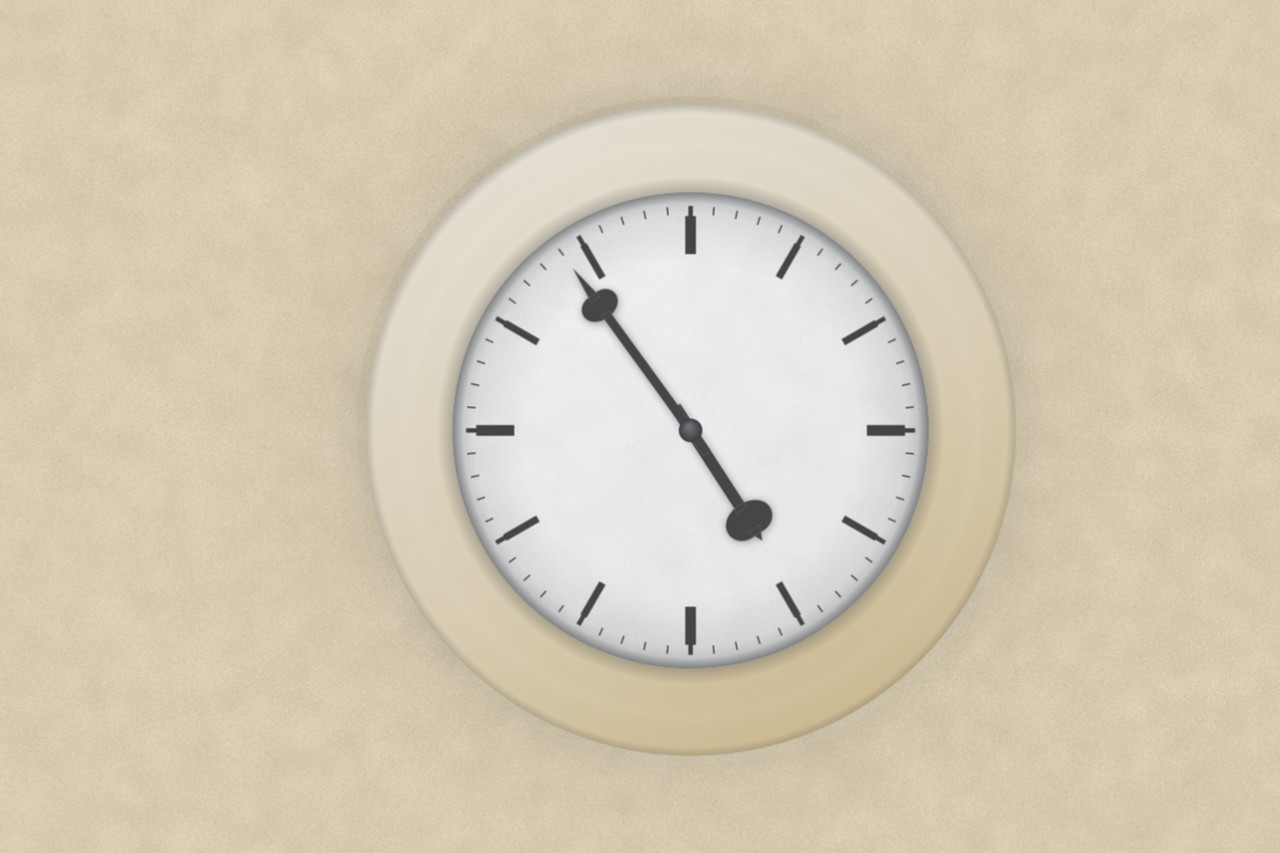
{"hour": 4, "minute": 54}
